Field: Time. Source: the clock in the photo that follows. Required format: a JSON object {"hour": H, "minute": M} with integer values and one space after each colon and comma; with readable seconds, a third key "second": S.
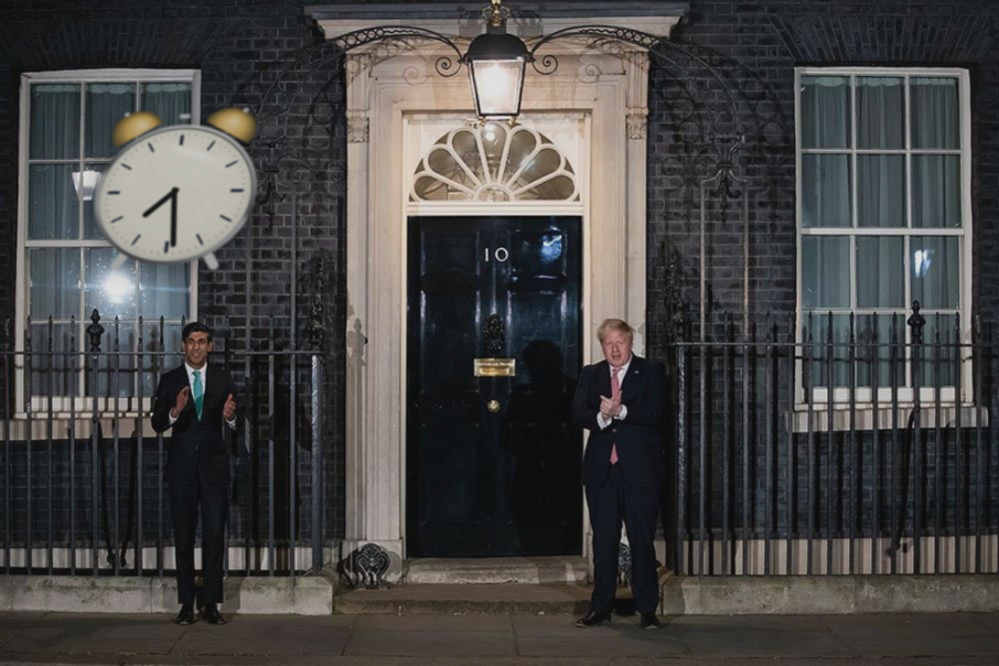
{"hour": 7, "minute": 29}
